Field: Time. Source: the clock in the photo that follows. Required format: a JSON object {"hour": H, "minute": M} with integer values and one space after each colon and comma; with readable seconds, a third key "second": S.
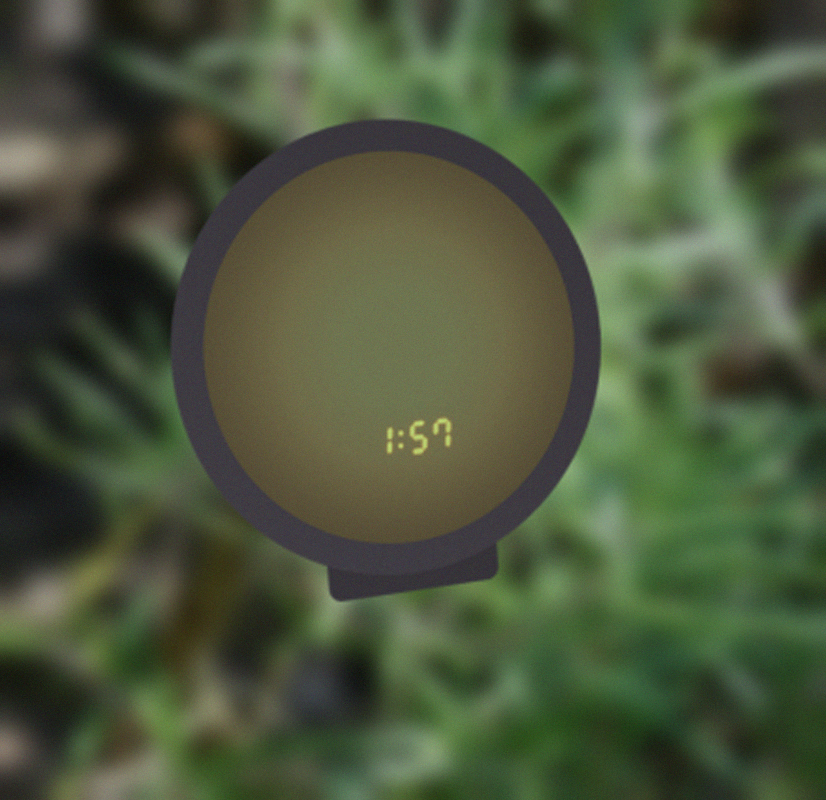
{"hour": 1, "minute": 57}
